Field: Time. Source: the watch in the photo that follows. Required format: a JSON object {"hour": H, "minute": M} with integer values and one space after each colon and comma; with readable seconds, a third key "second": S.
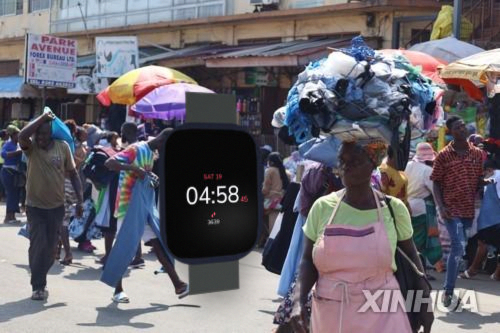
{"hour": 4, "minute": 58}
